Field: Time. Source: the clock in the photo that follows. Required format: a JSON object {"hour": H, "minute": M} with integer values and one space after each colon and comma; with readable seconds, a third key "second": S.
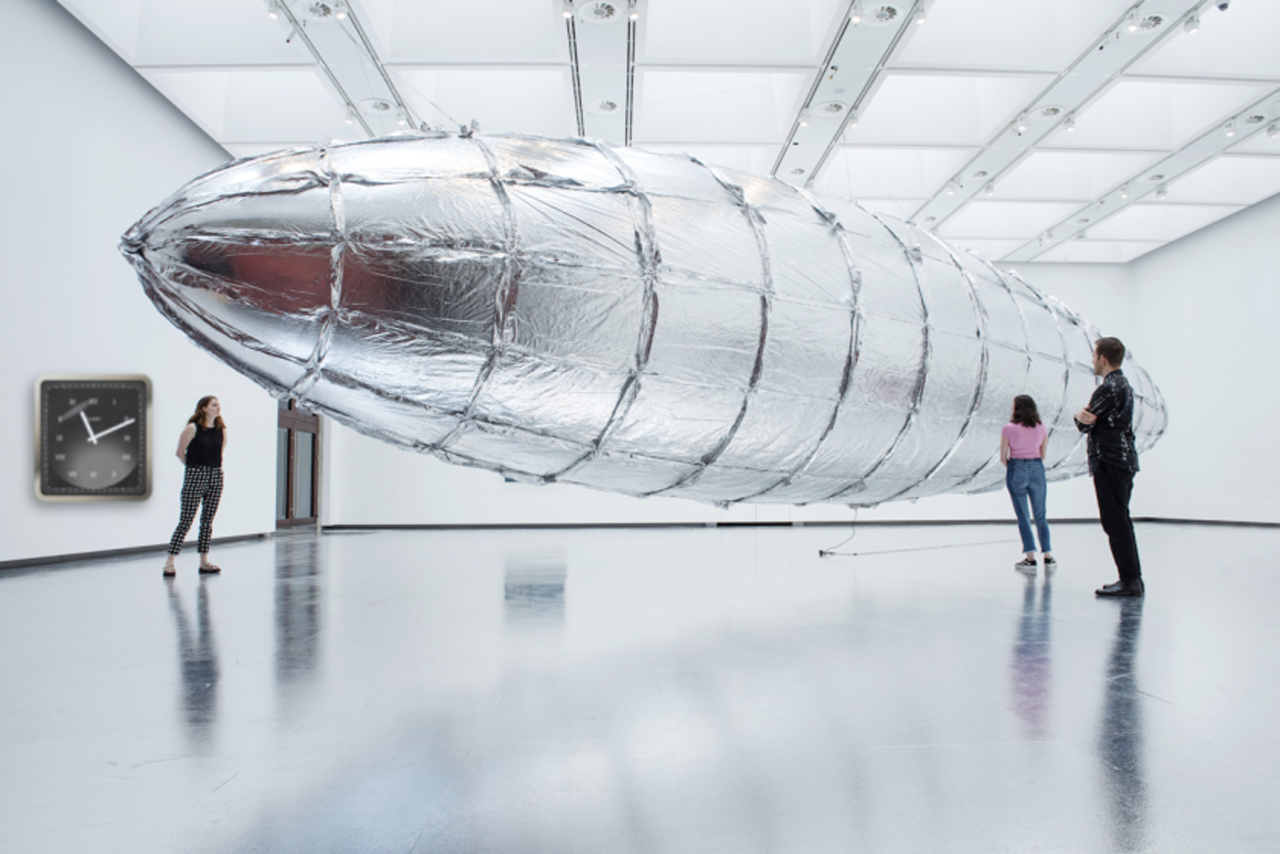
{"hour": 11, "minute": 11}
